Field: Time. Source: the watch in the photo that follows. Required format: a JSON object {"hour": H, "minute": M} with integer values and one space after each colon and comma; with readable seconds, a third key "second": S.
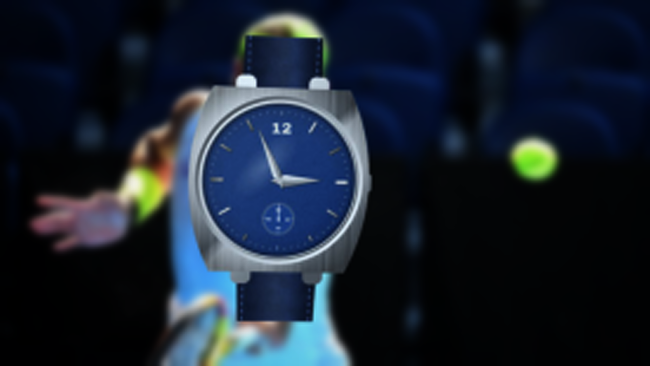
{"hour": 2, "minute": 56}
